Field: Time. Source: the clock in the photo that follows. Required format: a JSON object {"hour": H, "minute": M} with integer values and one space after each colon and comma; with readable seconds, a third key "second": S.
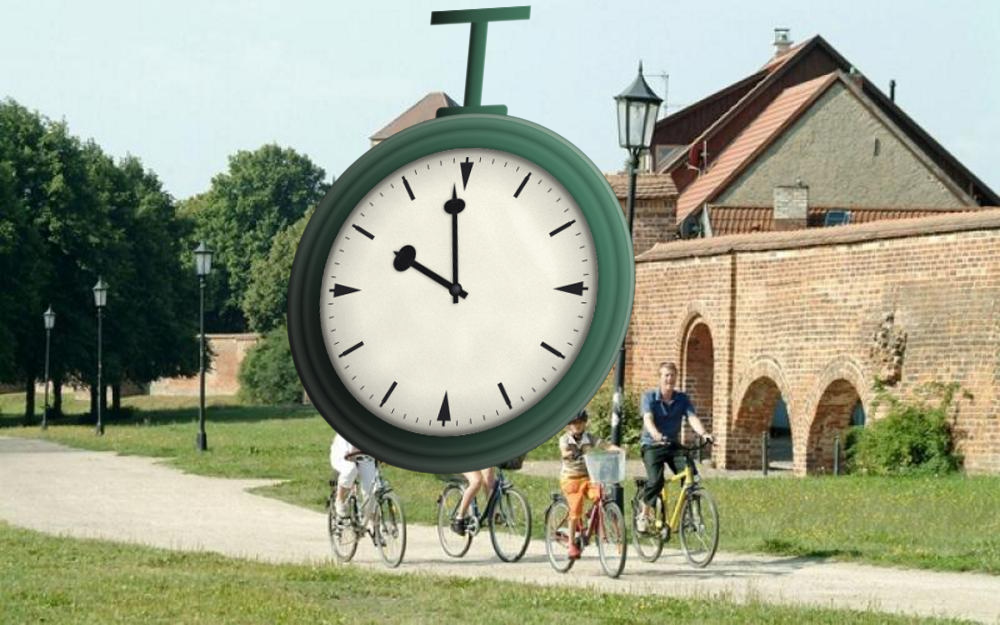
{"hour": 9, "minute": 59}
